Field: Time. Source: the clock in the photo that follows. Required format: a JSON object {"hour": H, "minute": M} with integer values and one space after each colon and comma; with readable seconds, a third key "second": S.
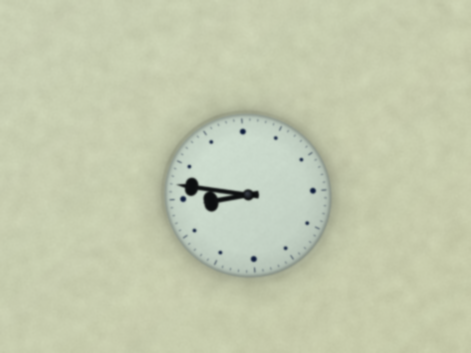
{"hour": 8, "minute": 47}
